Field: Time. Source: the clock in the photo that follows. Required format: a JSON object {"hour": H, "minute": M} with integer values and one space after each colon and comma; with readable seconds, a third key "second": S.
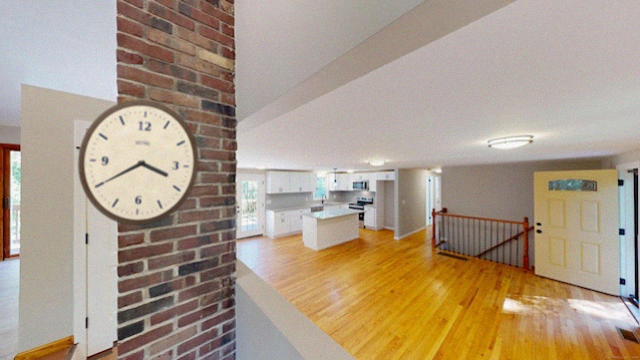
{"hour": 3, "minute": 40}
